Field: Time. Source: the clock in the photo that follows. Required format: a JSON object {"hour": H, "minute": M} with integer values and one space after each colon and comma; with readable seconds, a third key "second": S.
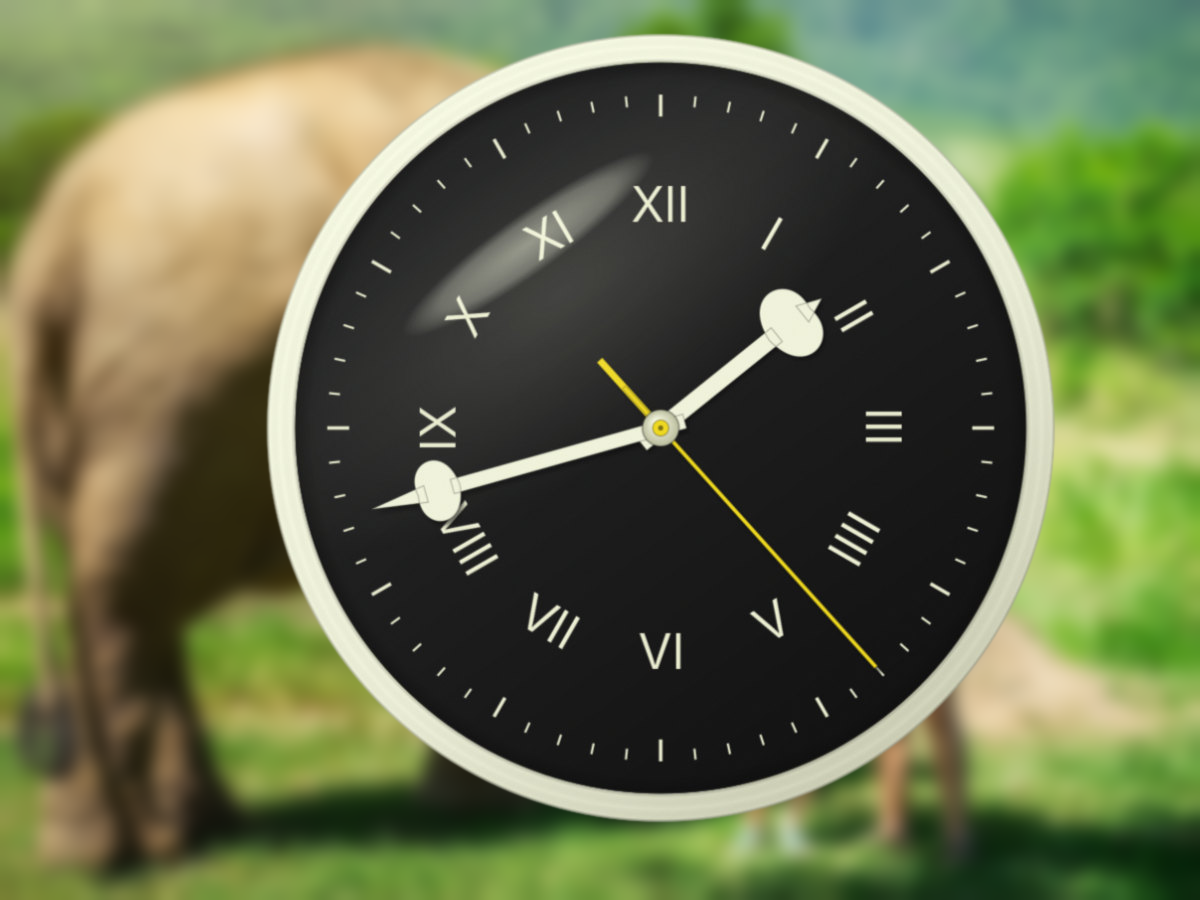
{"hour": 1, "minute": 42, "second": 23}
